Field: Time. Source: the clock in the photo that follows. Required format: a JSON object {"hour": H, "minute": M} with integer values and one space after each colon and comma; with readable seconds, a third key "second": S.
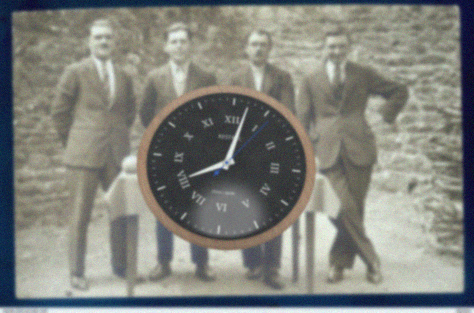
{"hour": 8, "minute": 2, "second": 6}
